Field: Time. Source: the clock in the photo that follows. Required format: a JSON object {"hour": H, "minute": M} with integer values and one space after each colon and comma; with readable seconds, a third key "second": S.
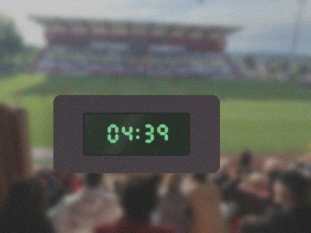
{"hour": 4, "minute": 39}
